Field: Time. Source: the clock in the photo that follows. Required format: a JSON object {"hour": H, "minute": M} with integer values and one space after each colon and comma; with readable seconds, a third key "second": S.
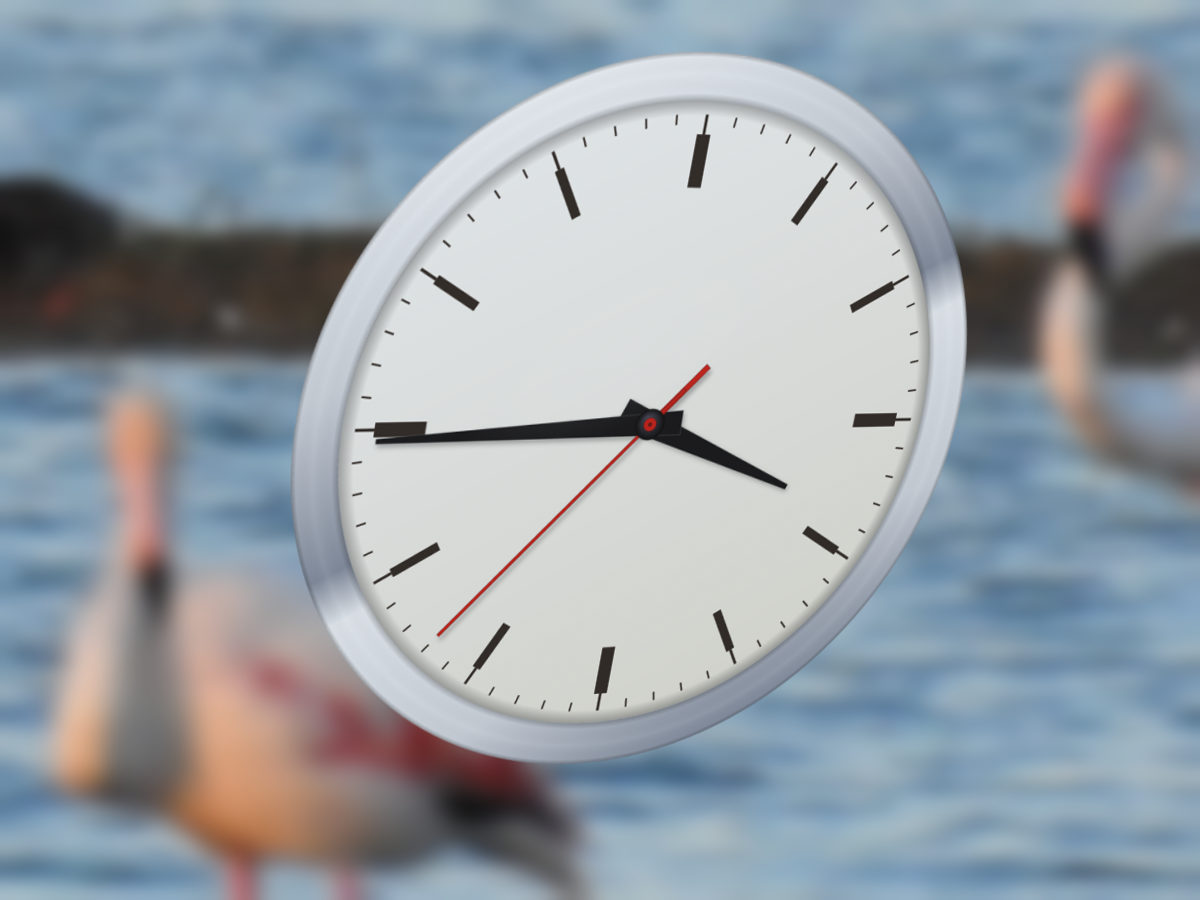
{"hour": 3, "minute": 44, "second": 37}
